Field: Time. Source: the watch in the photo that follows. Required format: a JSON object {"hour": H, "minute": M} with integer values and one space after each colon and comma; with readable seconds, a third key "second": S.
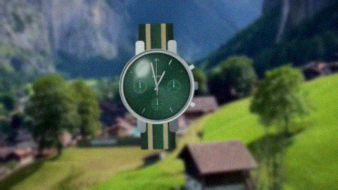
{"hour": 12, "minute": 58}
